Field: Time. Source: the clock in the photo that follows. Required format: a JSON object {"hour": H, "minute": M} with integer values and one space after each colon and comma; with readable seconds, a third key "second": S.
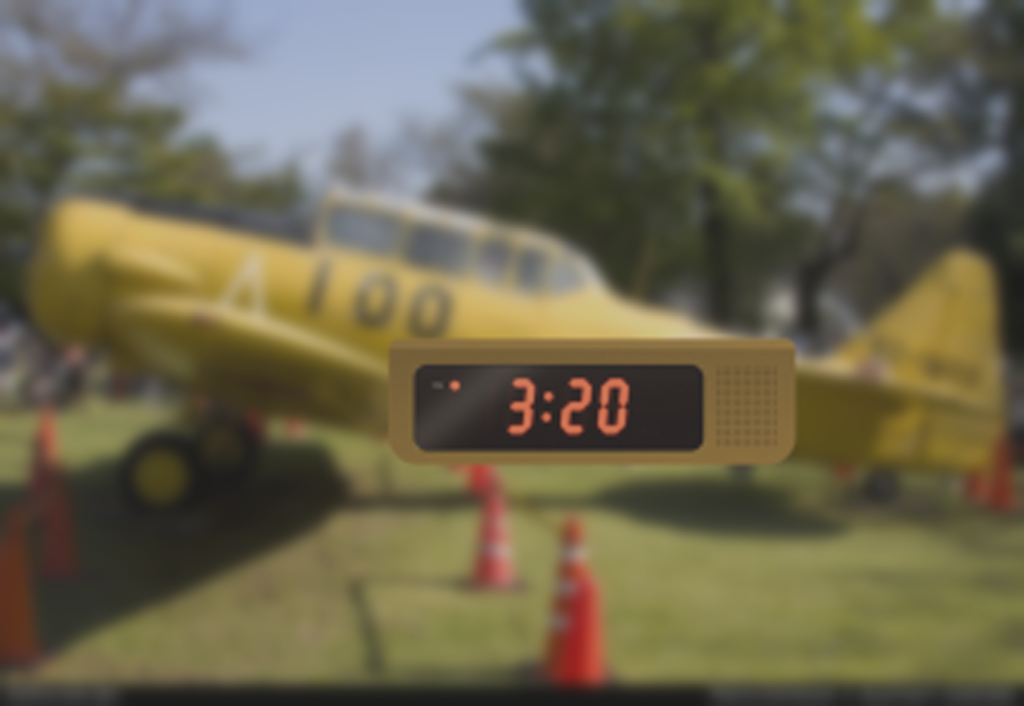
{"hour": 3, "minute": 20}
